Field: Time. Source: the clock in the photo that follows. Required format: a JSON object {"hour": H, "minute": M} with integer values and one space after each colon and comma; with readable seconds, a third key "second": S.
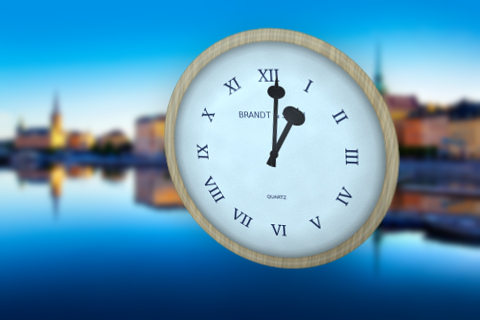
{"hour": 1, "minute": 1}
